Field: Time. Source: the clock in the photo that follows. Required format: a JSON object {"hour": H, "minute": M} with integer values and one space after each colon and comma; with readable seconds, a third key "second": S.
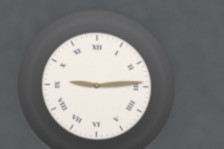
{"hour": 9, "minute": 14}
